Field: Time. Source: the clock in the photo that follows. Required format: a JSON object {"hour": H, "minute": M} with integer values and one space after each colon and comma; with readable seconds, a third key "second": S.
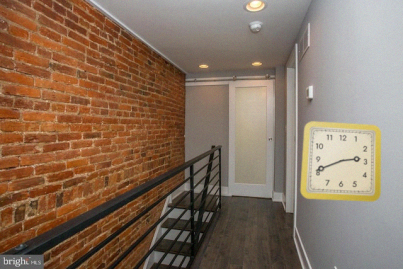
{"hour": 2, "minute": 41}
